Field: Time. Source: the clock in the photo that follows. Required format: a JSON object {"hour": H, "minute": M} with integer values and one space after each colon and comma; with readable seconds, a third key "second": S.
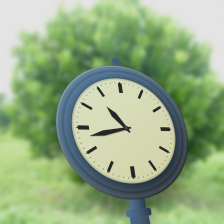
{"hour": 10, "minute": 43}
